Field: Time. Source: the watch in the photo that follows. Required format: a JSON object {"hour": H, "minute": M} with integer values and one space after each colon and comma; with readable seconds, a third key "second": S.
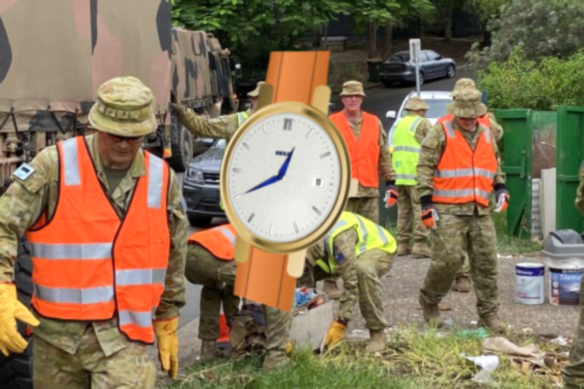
{"hour": 12, "minute": 40}
